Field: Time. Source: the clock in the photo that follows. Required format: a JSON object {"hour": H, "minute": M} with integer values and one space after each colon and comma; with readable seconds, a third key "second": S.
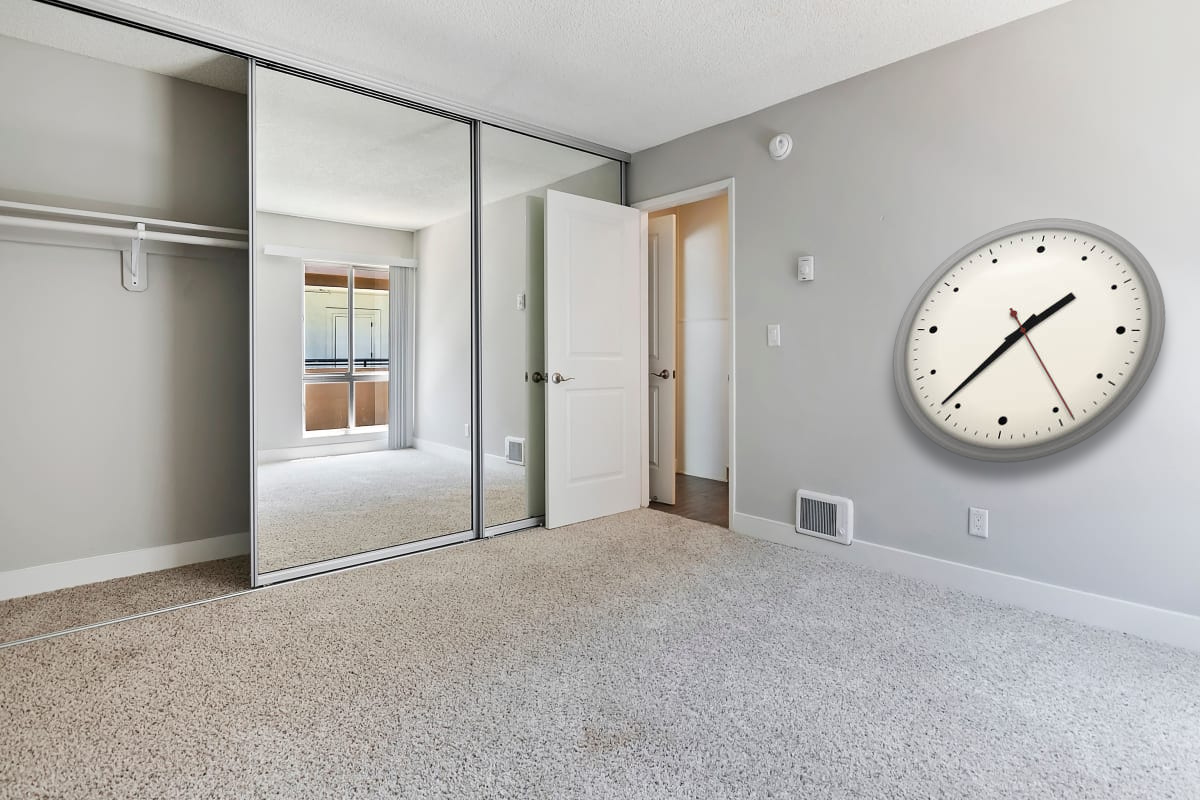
{"hour": 1, "minute": 36, "second": 24}
